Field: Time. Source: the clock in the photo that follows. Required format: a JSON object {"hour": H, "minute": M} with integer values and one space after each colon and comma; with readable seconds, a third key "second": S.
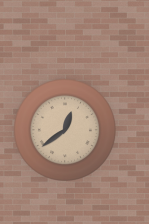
{"hour": 12, "minute": 39}
